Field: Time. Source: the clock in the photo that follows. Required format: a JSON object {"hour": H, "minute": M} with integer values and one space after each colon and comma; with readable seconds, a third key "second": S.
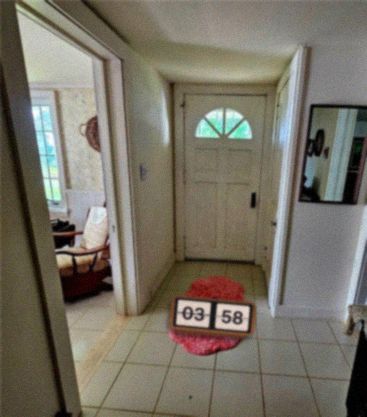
{"hour": 3, "minute": 58}
